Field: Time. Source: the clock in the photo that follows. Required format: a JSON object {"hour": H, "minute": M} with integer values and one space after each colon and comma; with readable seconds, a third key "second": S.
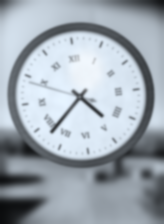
{"hour": 4, "minute": 37, "second": 49}
